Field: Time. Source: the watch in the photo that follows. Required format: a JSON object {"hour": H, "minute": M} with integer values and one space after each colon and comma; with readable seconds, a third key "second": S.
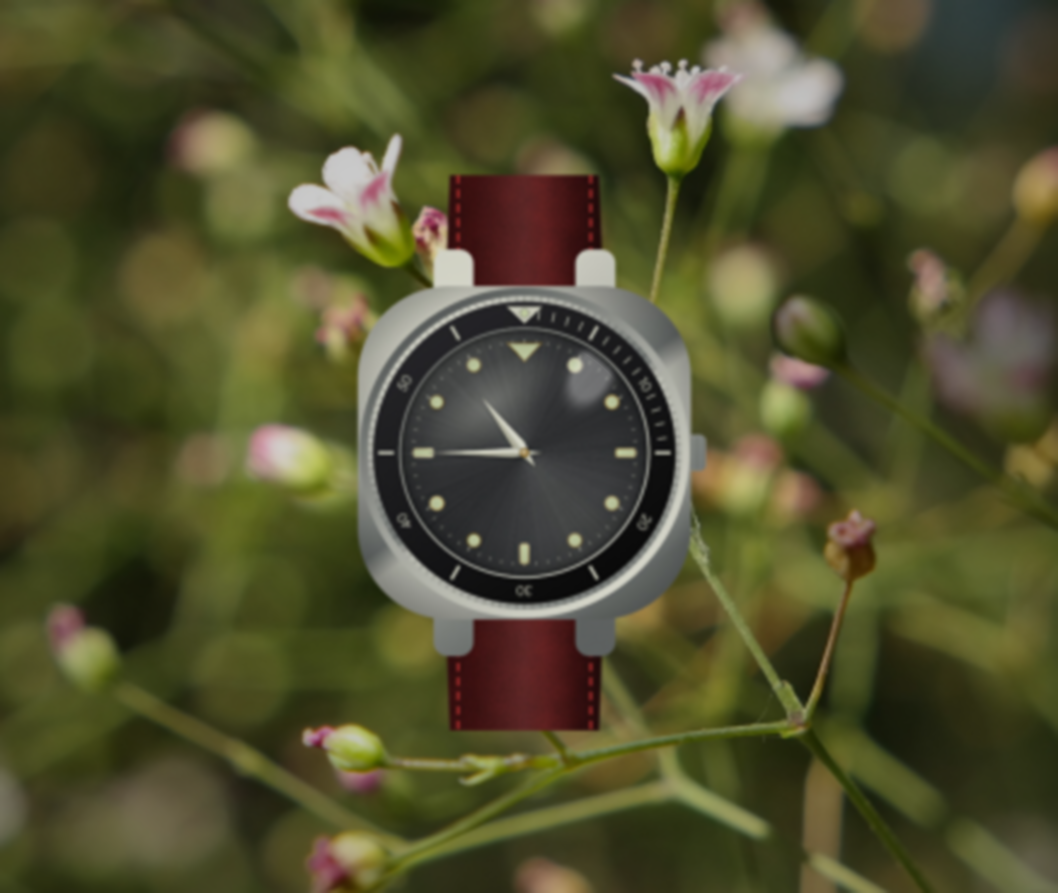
{"hour": 10, "minute": 45}
